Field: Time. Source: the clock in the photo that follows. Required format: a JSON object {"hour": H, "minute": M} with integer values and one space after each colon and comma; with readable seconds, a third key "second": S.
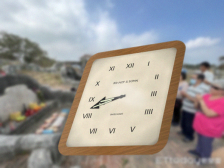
{"hour": 8, "minute": 42}
